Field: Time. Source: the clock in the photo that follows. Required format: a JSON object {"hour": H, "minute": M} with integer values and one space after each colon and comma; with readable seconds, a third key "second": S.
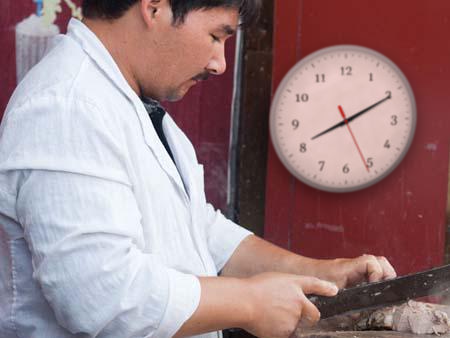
{"hour": 8, "minute": 10, "second": 26}
